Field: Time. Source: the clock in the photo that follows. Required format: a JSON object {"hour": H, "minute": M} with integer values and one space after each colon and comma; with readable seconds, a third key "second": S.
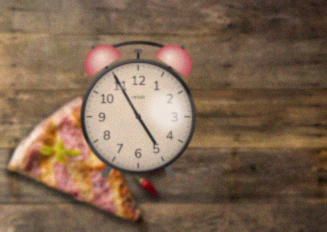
{"hour": 4, "minute": 55}
